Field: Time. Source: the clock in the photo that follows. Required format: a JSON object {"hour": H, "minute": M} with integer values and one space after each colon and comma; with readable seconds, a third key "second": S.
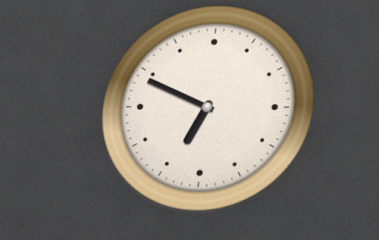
{"hour": 6, "minute": 49}
